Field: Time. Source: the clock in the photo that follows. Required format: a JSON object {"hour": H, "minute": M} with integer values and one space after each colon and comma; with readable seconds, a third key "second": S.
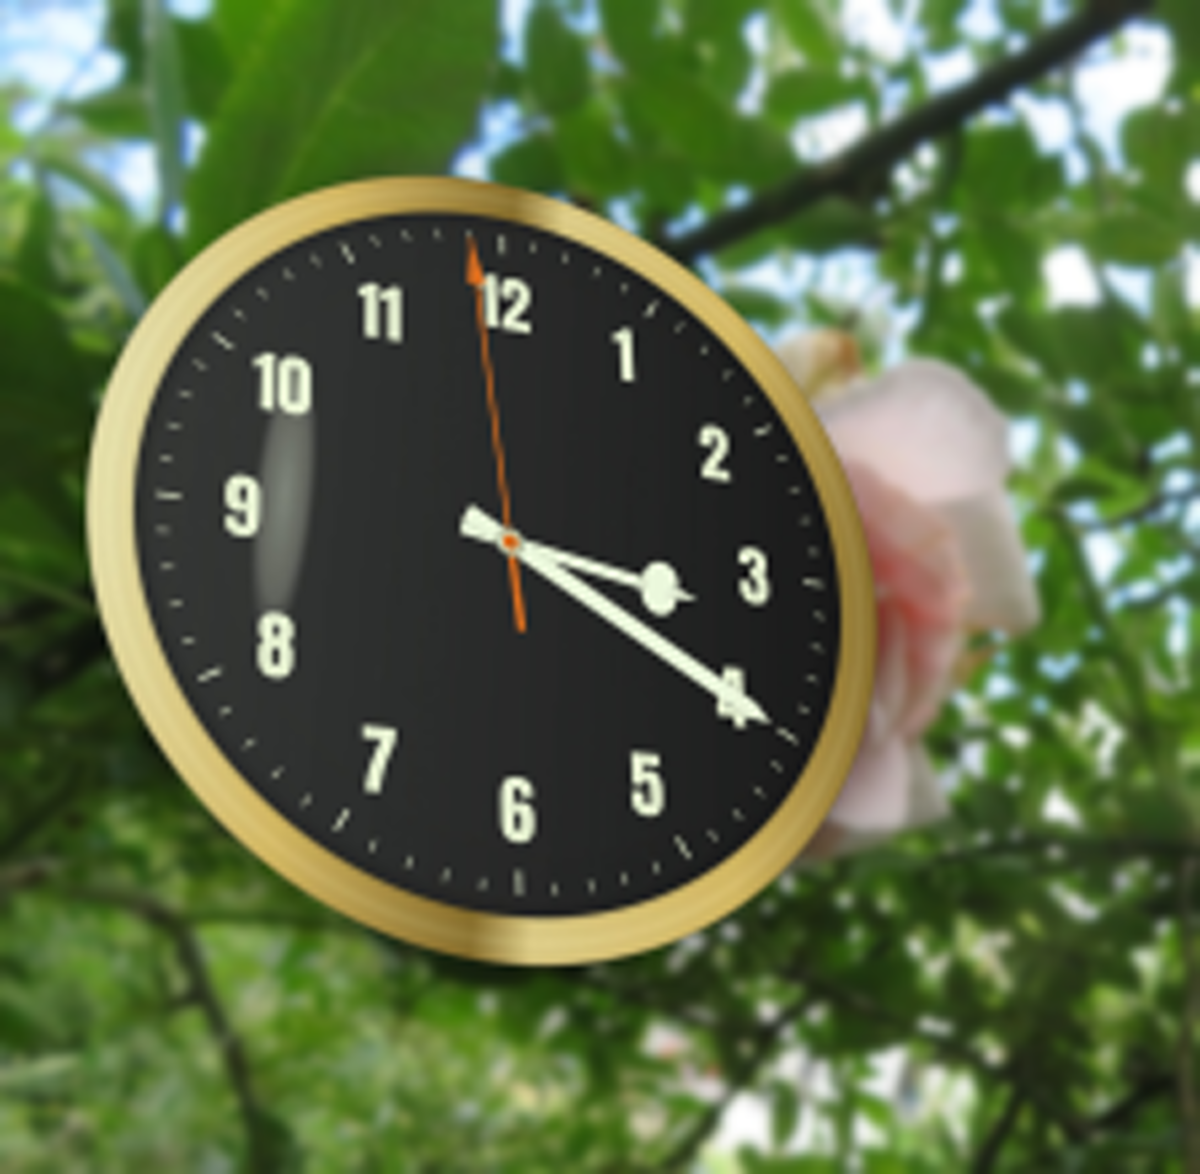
{"hour": 3, "minute": 19, "second": 59}
